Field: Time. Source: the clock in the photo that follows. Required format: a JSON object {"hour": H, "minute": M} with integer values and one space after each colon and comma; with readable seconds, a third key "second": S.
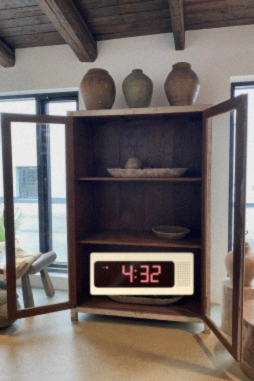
{"hour": 4, "minute": 32}
